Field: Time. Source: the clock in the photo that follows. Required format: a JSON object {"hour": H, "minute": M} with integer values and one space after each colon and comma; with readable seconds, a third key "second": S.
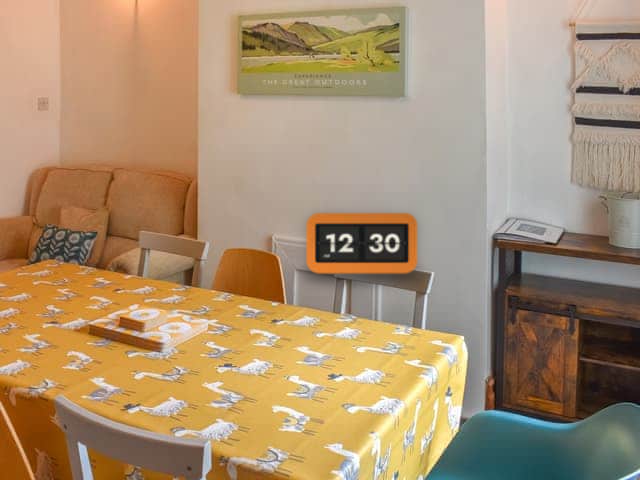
{"hour": 12, "minute": 30}
